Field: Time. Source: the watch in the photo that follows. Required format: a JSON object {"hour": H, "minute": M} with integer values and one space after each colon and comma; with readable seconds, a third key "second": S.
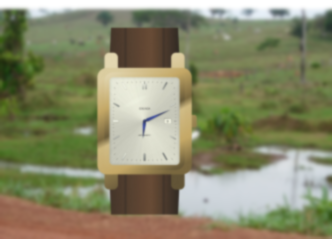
{"hour": 6, "minute": 11}
